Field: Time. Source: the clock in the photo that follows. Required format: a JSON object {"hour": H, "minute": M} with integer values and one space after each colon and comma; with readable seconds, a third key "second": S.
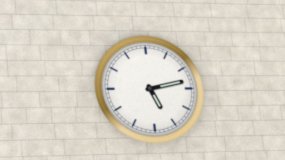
{"hour": 5, "minute": 13}
